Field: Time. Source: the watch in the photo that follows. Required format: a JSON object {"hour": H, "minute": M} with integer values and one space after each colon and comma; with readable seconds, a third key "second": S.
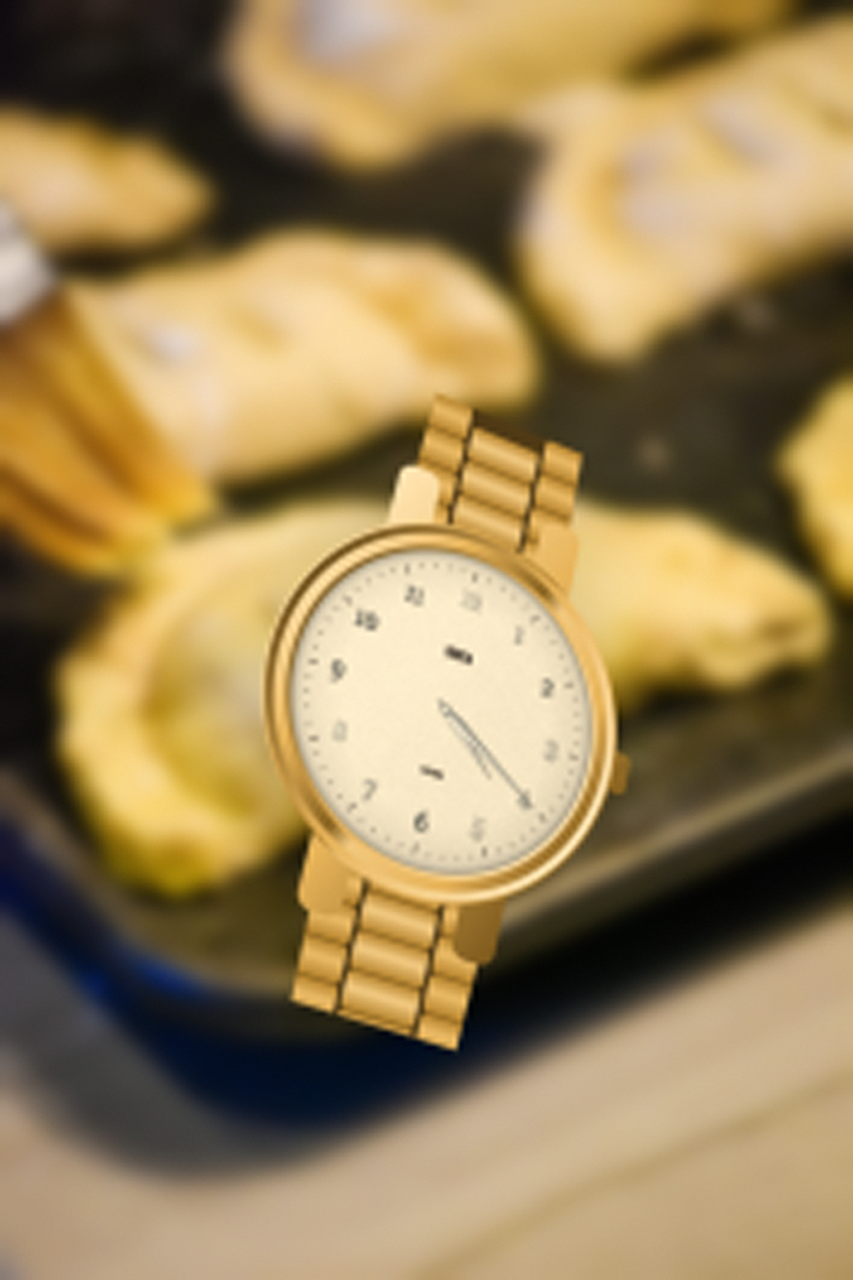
{"hour": 4, "minute": 20}
